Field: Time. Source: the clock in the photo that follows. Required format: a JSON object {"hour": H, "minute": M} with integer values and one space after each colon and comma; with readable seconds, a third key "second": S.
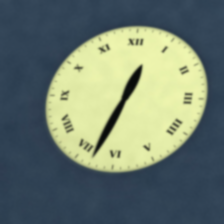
{"hour": 12, "minute": 33}
